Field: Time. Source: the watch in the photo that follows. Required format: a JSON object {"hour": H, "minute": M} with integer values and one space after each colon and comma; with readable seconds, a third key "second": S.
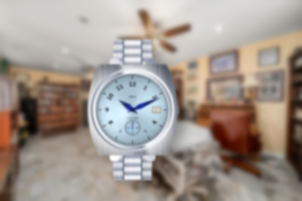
{"hour": 10, "minute": 11}
